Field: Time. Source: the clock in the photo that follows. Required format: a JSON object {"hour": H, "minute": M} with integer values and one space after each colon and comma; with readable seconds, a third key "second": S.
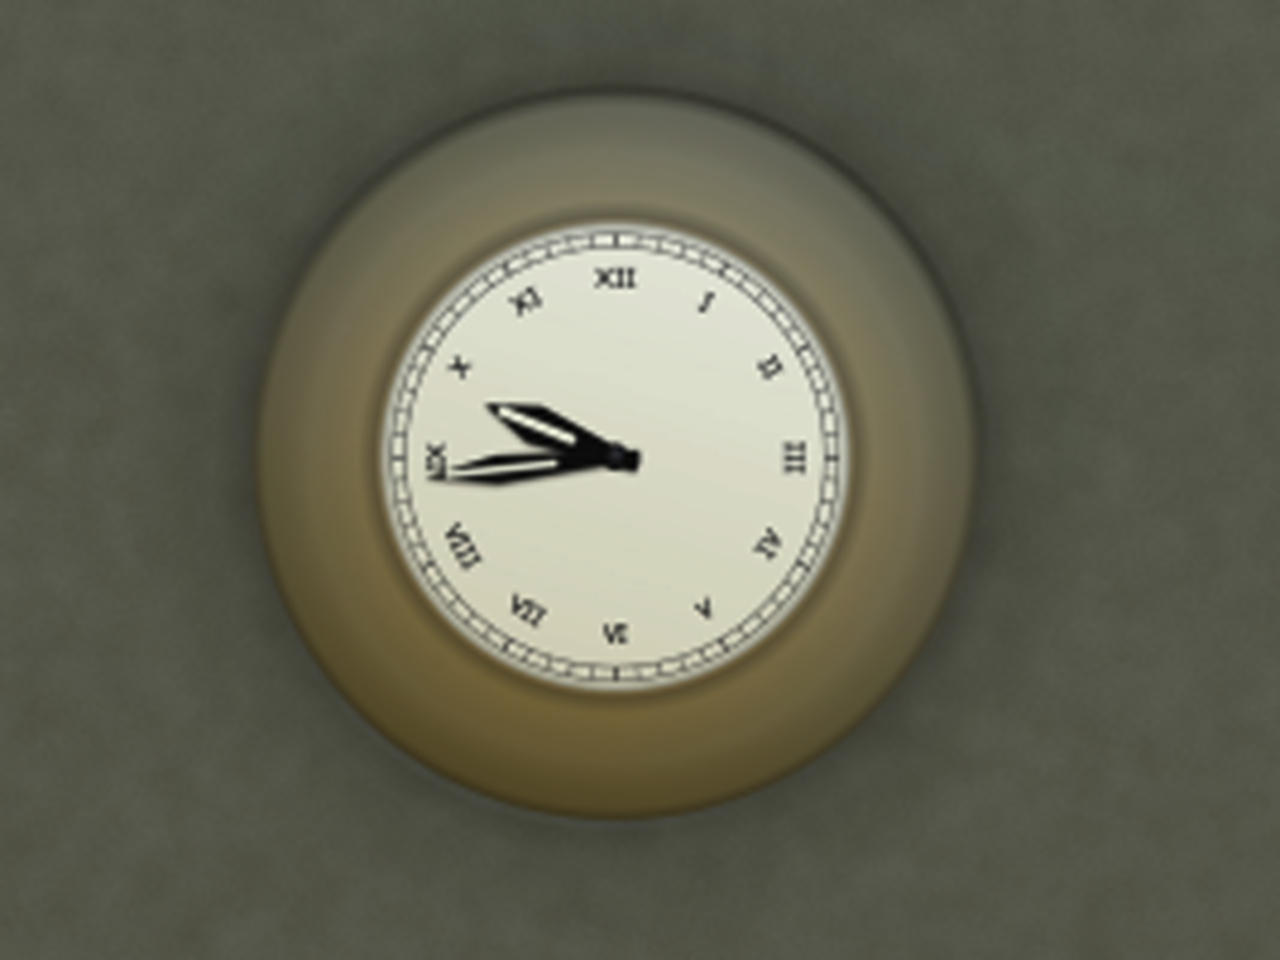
{"hour": 9, "minute": 44}
